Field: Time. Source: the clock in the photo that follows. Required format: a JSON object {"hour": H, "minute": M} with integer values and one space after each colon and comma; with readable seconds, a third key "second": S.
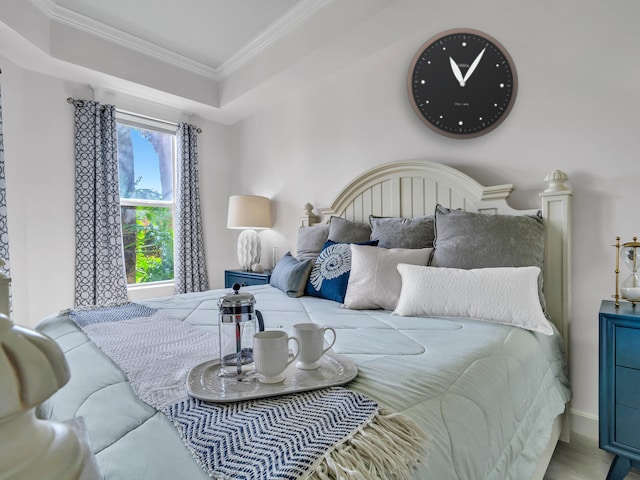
{"hour": 11, "minute": 5}
